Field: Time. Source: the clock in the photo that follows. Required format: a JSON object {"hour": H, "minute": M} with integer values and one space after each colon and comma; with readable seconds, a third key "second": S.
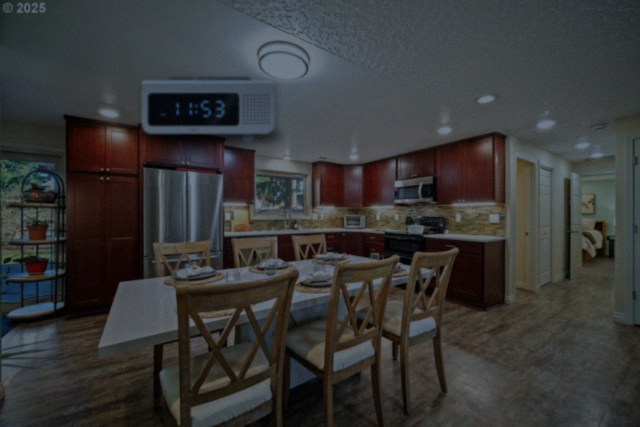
{"hour": 11, "minute": 53}
